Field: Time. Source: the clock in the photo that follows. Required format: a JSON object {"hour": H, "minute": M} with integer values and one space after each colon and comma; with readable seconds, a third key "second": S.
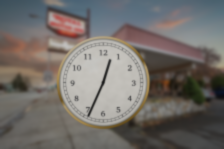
{"hour": 12, "minute": 34}
